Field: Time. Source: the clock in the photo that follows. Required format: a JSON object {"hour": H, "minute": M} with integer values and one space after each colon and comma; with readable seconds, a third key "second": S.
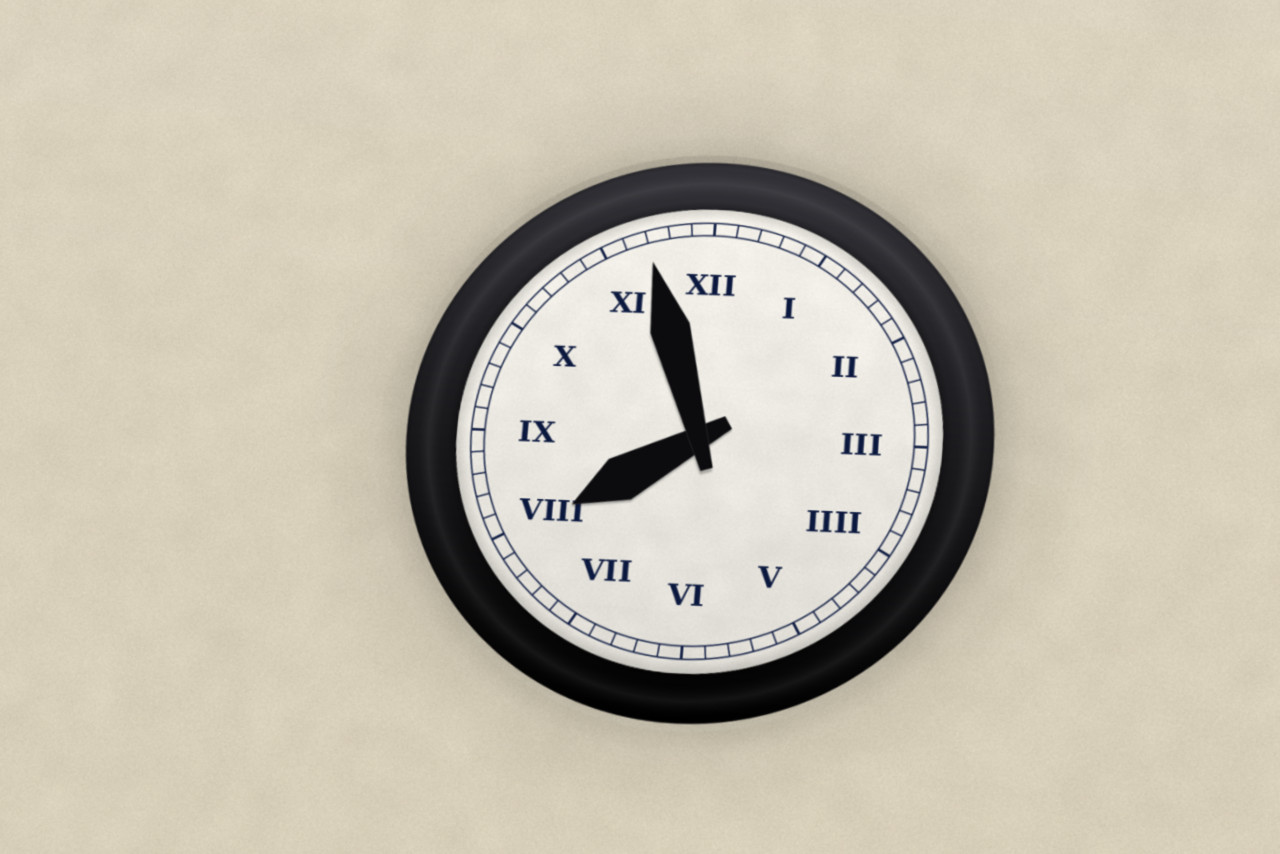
{"hour": 7, "minute": 57}
